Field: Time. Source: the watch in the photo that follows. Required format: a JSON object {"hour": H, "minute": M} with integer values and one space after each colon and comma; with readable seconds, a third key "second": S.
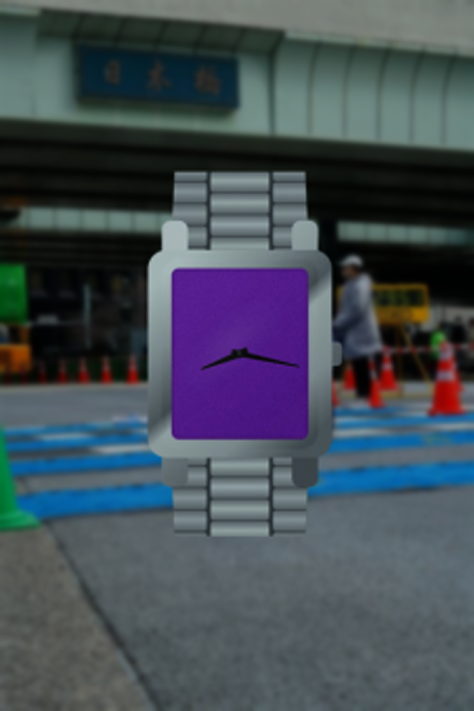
{"hour": 8, "minute": 17}
